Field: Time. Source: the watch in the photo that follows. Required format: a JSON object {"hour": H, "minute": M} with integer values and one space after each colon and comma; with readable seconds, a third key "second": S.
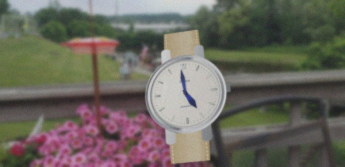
{"hour": 4, "minute": 59}
